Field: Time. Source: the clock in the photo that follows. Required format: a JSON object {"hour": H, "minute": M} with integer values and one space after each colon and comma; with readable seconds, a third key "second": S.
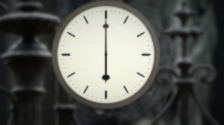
{"hour": 6, "minute": 0}
